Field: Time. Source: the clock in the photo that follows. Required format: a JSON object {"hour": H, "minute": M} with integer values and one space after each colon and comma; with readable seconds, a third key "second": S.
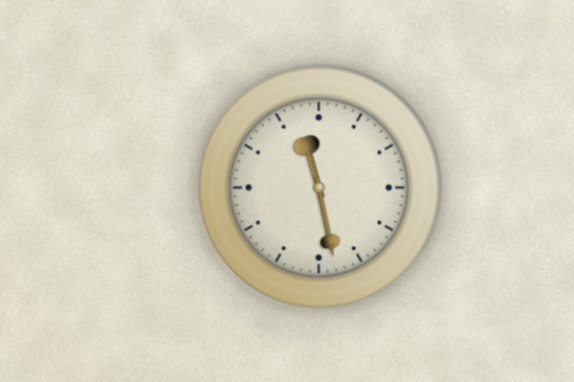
{"hour": 11, "minute": 28}
